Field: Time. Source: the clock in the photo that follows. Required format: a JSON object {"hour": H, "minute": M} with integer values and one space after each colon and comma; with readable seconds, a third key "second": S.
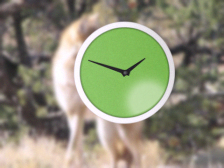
{"hour": 1, "minute": 48}
